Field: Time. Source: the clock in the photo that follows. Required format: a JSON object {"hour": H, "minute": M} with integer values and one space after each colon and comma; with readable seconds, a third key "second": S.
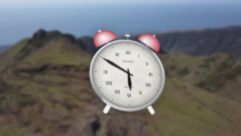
{"hour": 5, "minute": 50}
